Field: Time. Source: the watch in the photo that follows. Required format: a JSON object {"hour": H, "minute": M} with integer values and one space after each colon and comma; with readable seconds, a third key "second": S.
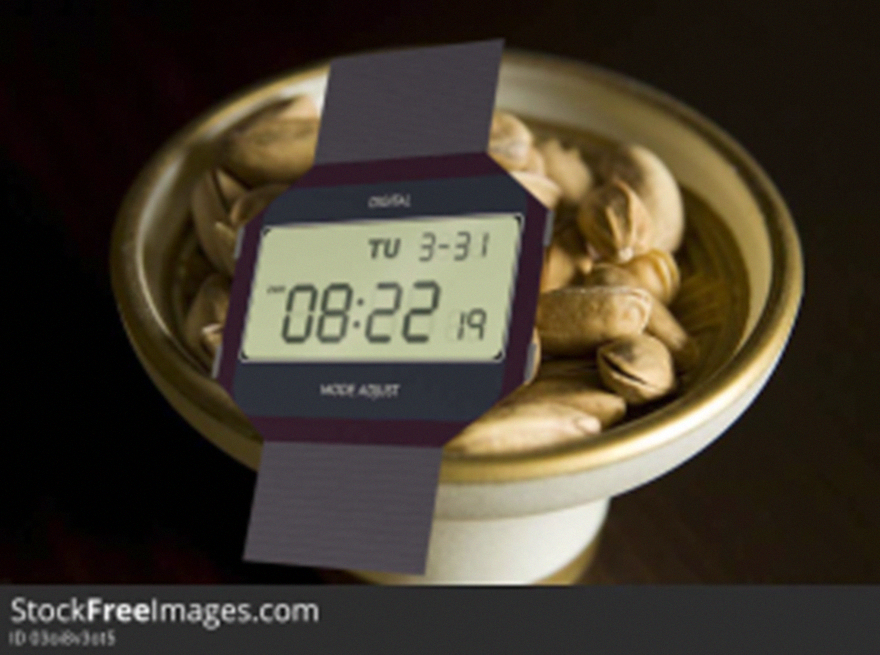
{"hour": 8, "minute": 22, "second": 19}
